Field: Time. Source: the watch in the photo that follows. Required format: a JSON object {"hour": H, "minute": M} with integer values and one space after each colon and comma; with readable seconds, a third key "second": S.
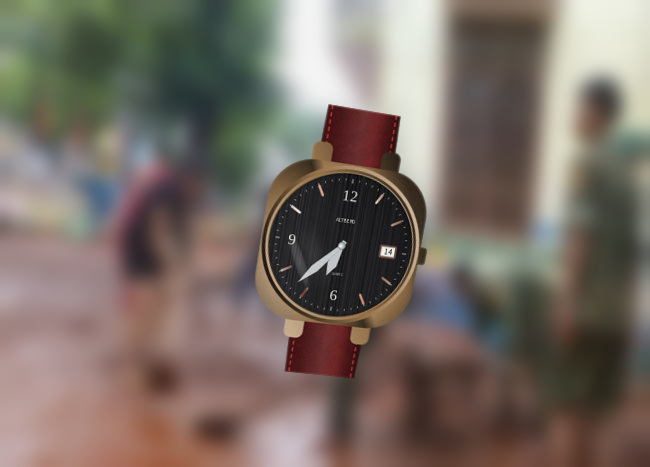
{"hour": 6, "minute": 37}
